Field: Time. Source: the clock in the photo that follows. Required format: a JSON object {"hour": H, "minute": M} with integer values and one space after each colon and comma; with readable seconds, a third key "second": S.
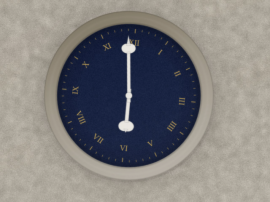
{"hour": 5, "minute": 59}
